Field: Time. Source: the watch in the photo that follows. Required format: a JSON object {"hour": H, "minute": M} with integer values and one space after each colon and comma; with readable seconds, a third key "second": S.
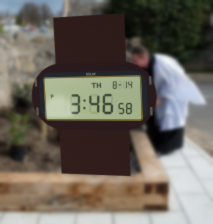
{"hour": 3, "minute": 46, "second": 58}
